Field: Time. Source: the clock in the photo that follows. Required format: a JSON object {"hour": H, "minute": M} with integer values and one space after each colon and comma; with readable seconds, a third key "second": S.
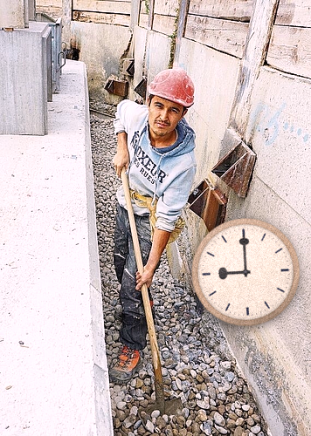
{"hour": 9, "minute": 0}
